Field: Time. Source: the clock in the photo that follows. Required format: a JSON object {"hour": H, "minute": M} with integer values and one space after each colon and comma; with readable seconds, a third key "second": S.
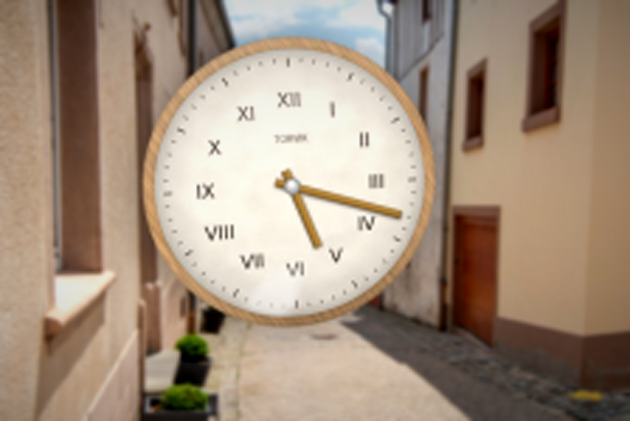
{"hour": 5, "minute": 18}
